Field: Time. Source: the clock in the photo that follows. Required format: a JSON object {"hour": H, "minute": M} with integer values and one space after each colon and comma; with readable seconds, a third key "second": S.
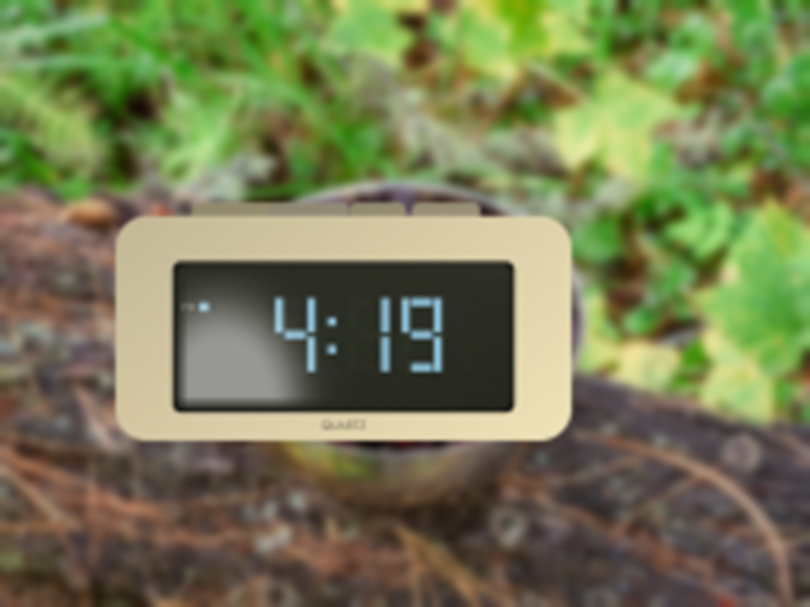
{"hour": 4, "minute": 19}
